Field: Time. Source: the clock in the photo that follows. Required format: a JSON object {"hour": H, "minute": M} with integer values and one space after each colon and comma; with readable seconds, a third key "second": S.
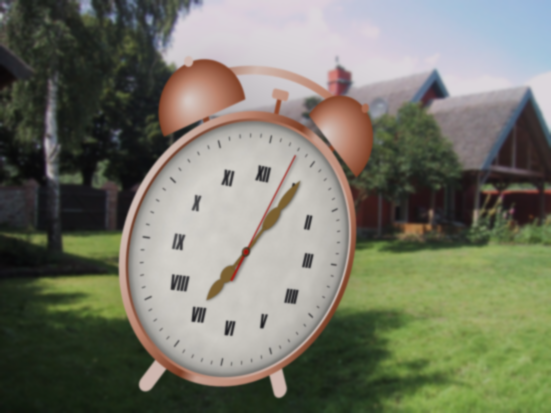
{"hour": 7, "minute": 5, "second": 3}
